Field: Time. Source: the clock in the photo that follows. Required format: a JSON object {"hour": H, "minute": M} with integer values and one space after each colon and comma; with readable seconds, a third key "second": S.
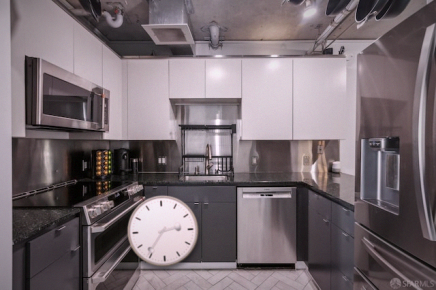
{"hour": 2, "minute": 36}
